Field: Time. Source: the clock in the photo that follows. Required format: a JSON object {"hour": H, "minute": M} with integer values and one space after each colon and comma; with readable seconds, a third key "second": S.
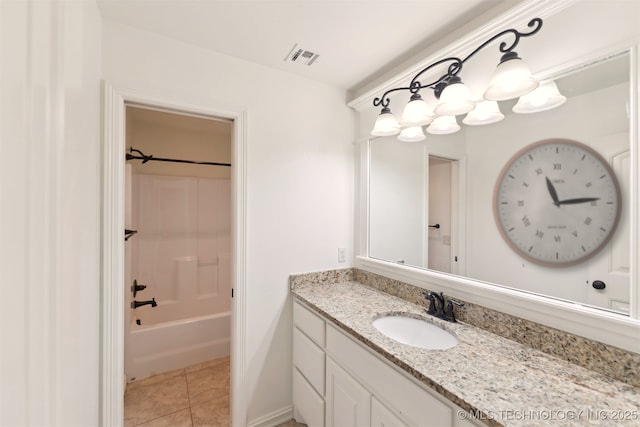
{"hour": 11, "minute": 14}
